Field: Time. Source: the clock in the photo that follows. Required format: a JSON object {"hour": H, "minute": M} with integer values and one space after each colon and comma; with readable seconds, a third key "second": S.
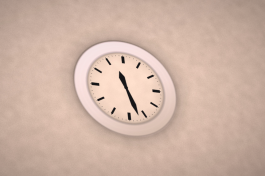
{"hour": 11, "minute": 27}
